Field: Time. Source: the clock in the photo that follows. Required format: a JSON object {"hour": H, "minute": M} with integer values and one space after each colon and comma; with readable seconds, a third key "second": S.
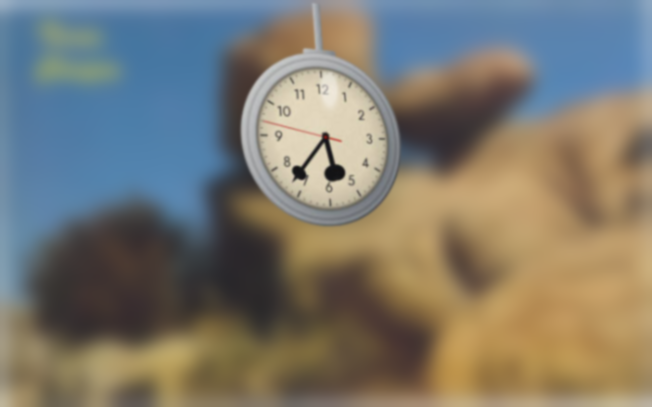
{"hour": 5, "minute": 36, "second": 47}
